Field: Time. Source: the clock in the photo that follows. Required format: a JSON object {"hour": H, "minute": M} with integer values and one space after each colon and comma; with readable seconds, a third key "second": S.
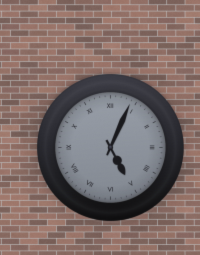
{"hour": 5, "minute": 4}
